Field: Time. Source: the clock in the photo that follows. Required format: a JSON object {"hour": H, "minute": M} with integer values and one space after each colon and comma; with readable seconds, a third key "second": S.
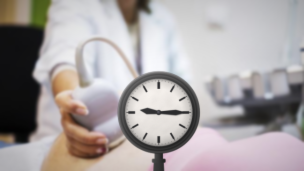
{"hour": 9, "minute": 15}
